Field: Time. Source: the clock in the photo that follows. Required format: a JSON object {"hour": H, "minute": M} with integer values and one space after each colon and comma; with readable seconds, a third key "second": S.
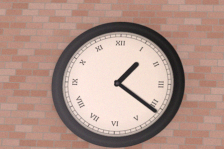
{"hour": 1, "minute": 21}
